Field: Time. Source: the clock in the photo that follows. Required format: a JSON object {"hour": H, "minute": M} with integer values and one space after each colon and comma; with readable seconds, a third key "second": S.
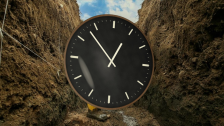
{"hour": 12, "minute": 53}
